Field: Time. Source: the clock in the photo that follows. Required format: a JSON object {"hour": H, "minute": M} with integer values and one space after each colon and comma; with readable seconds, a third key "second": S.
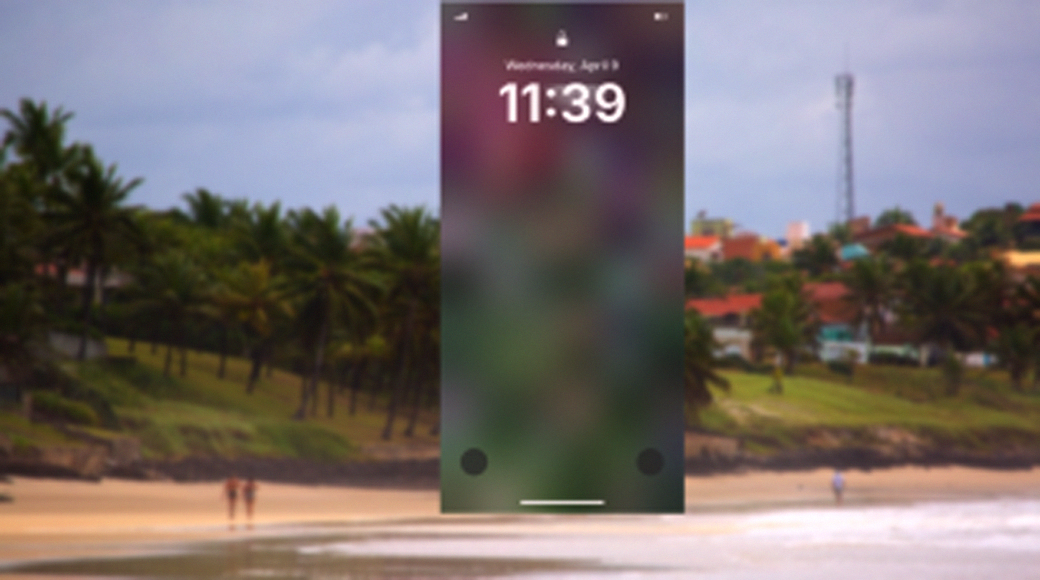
{"hour": 11, "minute": 39}
